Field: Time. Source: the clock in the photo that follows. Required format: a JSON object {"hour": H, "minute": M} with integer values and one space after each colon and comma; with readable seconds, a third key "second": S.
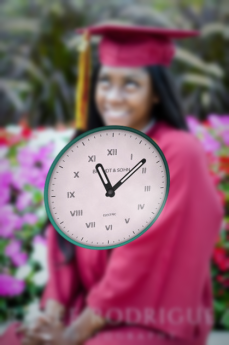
{"hour": 11, "minute": 8}
